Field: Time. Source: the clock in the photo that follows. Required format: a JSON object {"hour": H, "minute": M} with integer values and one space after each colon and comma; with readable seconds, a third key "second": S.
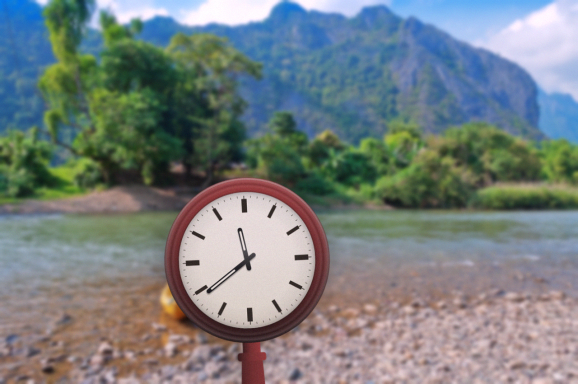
{"hour": 11, "minute": 39}
